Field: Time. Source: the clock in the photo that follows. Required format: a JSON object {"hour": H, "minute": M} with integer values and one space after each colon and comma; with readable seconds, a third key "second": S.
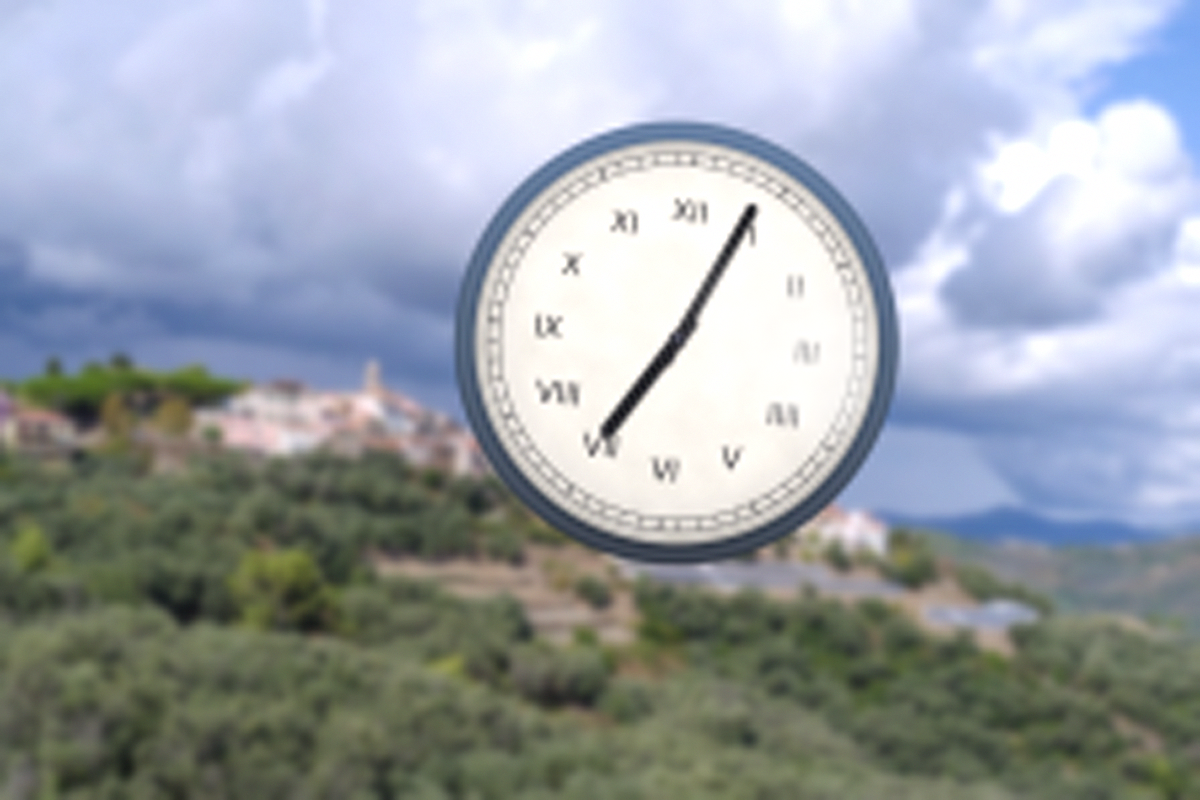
{"hour": 7, "minute": 4}
